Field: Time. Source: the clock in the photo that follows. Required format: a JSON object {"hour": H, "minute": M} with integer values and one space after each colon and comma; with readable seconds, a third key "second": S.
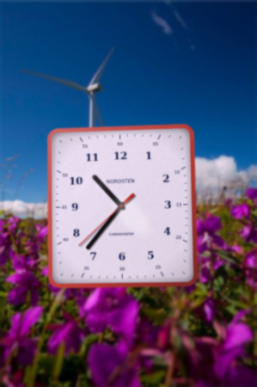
{"hour": 10, "minute": 36, "second": 38}
